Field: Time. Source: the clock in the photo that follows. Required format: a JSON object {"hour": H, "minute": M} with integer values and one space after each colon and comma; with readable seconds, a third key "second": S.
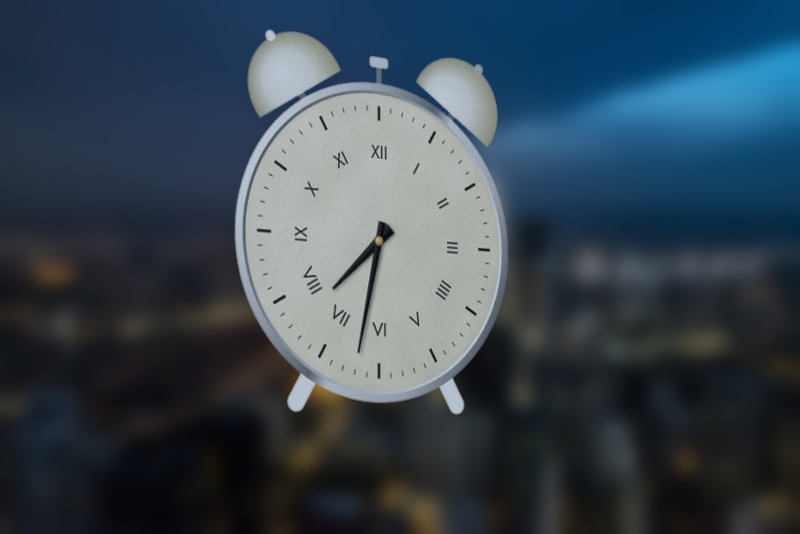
{"hour": 7, "minute": 32}
